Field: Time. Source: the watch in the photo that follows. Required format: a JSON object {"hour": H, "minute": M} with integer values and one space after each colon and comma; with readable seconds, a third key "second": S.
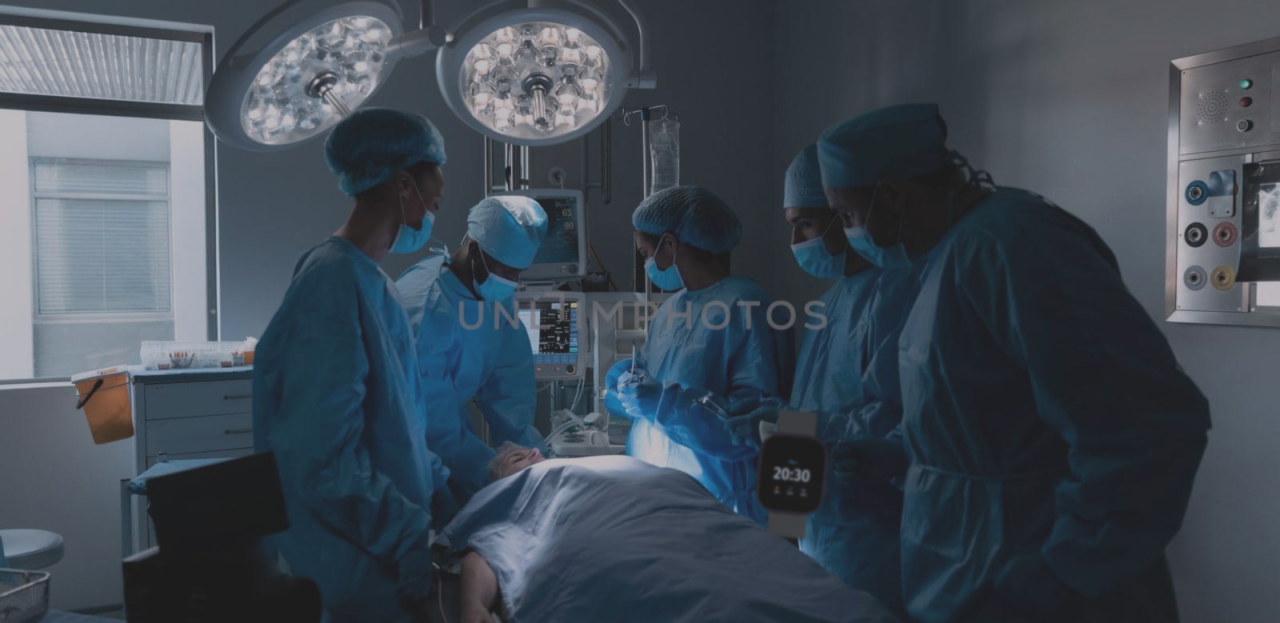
{"hour": 20, "minute": 30}
